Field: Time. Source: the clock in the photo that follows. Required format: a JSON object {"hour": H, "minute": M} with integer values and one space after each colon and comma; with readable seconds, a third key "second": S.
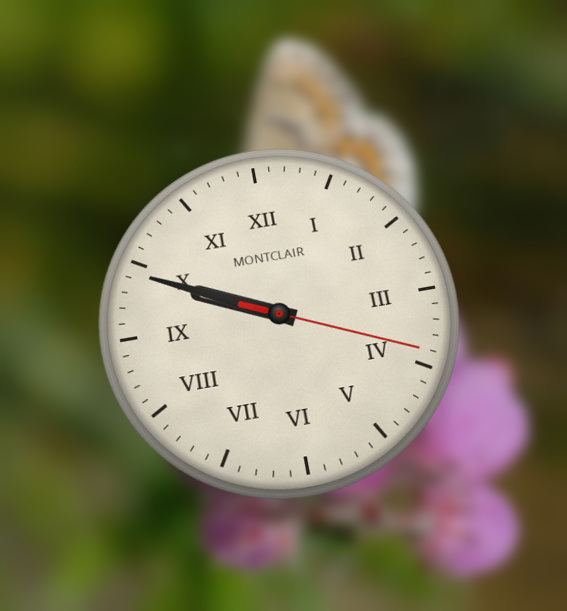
{"hour": 9, "minute": 49, "second": 19}
